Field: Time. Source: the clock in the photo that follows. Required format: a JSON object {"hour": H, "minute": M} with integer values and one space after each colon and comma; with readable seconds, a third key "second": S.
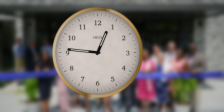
{"hour": 12, "minute": 46}
